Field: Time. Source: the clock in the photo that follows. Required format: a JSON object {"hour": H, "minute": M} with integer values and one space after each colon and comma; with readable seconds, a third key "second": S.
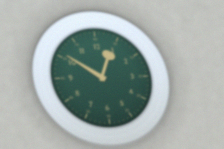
{"hour": 12, "minute": 51}
